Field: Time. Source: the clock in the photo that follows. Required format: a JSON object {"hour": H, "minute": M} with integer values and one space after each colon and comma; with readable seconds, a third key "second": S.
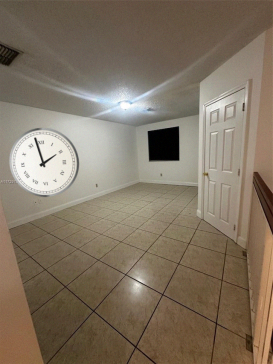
{"hour": 1, "minute": 58}
